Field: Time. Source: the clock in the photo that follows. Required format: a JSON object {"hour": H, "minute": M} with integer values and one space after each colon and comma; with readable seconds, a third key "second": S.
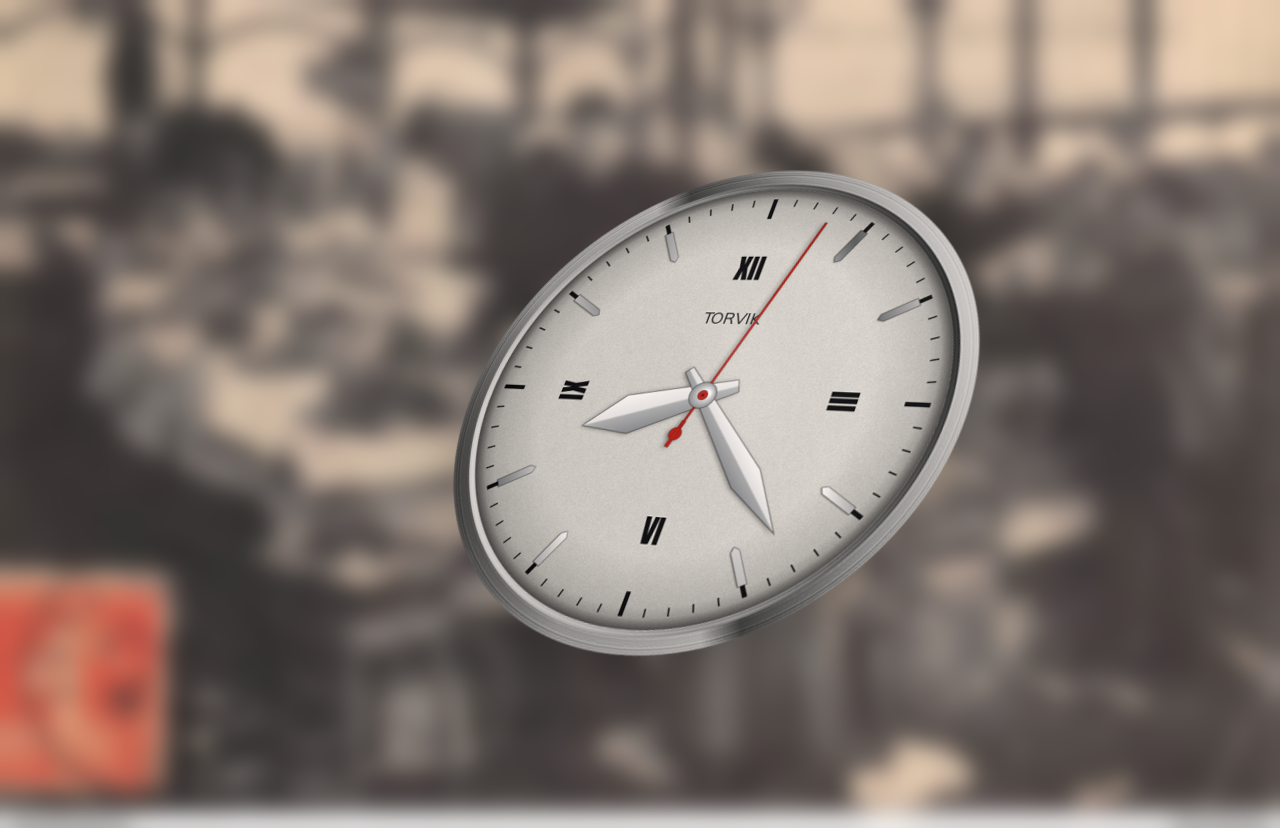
{"hour": 8, "minute": 23, "second": 3}
